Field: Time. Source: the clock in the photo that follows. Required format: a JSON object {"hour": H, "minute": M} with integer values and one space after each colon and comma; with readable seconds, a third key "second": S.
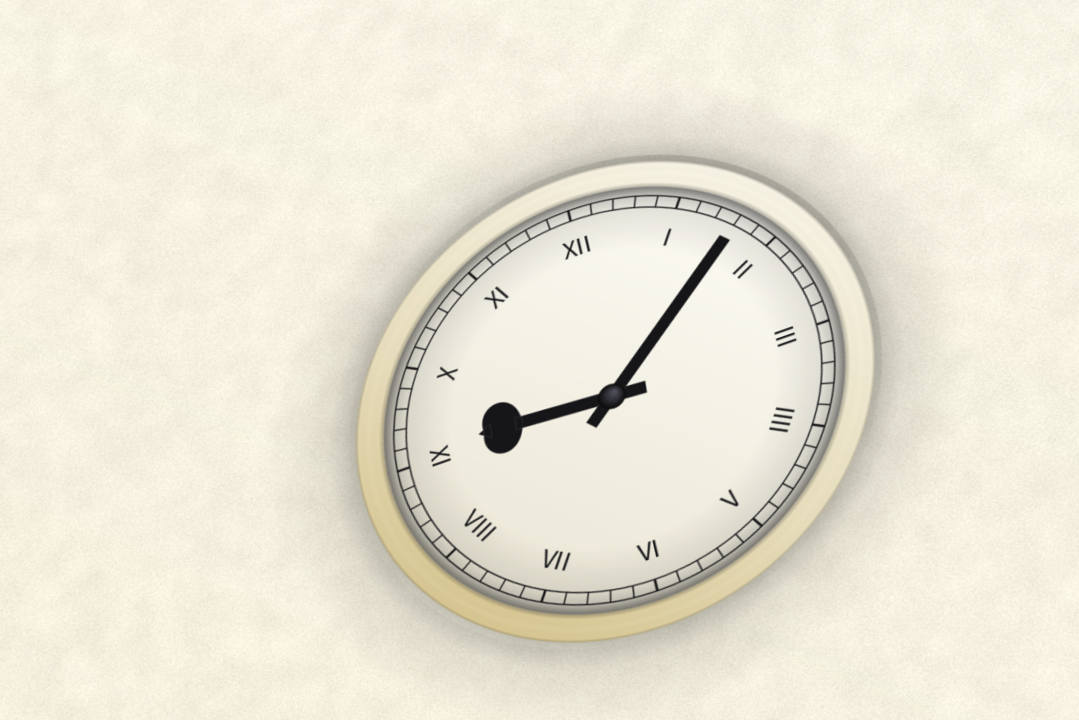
{"hour": 9, "minute": 8}
